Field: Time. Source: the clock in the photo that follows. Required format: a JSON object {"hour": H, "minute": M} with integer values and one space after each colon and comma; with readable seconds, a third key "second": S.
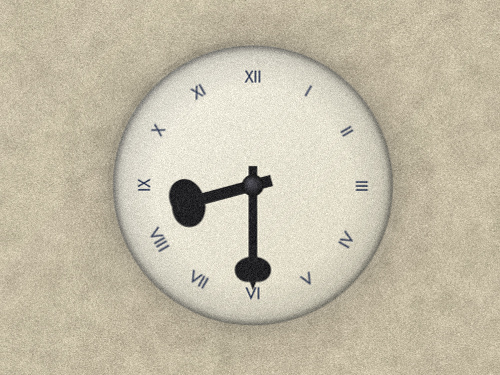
{"hour": 8, "minute": 30}
